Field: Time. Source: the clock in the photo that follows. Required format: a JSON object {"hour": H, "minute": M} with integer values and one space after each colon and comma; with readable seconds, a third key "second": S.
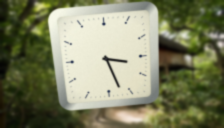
{"hour": 3, "minute": 27}
